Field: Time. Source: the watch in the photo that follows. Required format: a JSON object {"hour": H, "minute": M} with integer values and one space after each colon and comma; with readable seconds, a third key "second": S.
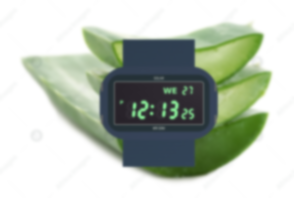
{"hour": 12, "minute": 13}
